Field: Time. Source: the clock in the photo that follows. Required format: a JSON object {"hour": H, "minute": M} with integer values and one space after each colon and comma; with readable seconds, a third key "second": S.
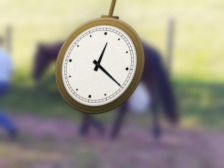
{"hour": 12, "minute": 20}
